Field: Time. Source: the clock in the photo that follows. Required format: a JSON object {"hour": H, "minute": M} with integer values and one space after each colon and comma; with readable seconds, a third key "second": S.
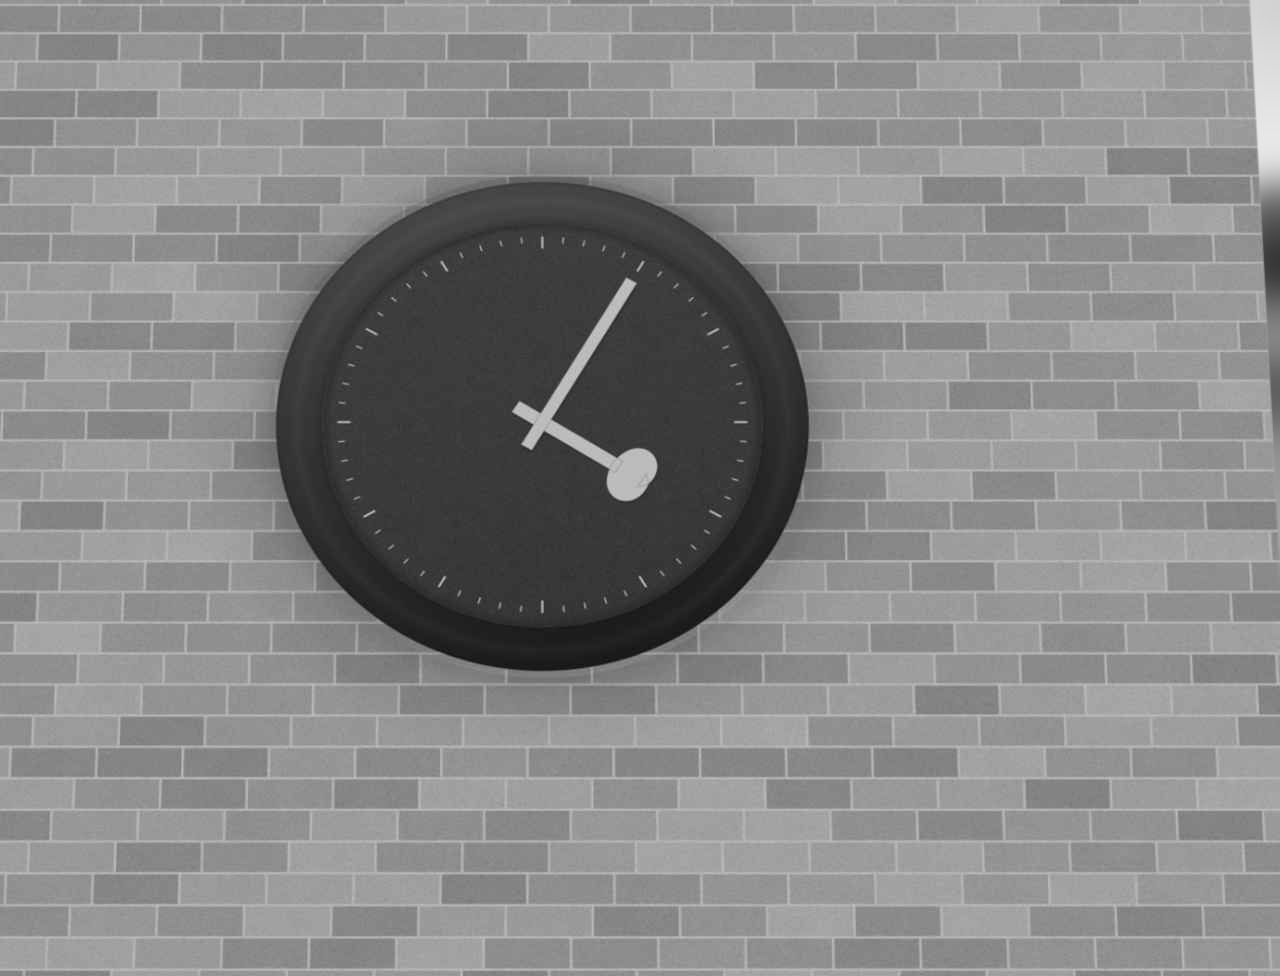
{"hour": 4, "minute": 5}
